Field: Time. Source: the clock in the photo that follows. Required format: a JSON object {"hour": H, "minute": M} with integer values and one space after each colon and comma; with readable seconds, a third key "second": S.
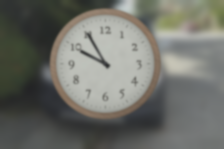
{"hour": 9, "minute": 55}
